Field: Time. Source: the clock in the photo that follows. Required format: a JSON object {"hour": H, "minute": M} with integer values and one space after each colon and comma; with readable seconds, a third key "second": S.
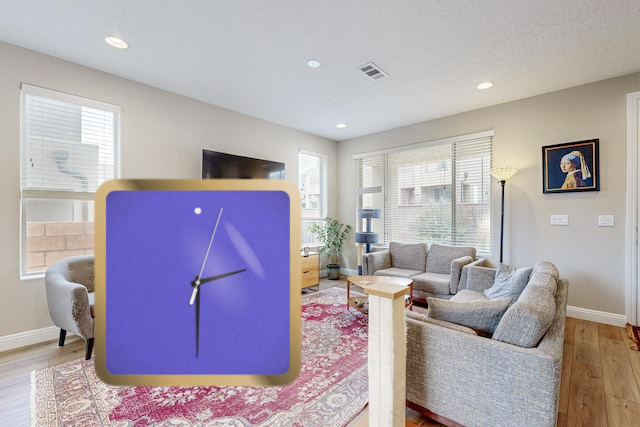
{"hour": 2, "minute": 30, "second": 3}
